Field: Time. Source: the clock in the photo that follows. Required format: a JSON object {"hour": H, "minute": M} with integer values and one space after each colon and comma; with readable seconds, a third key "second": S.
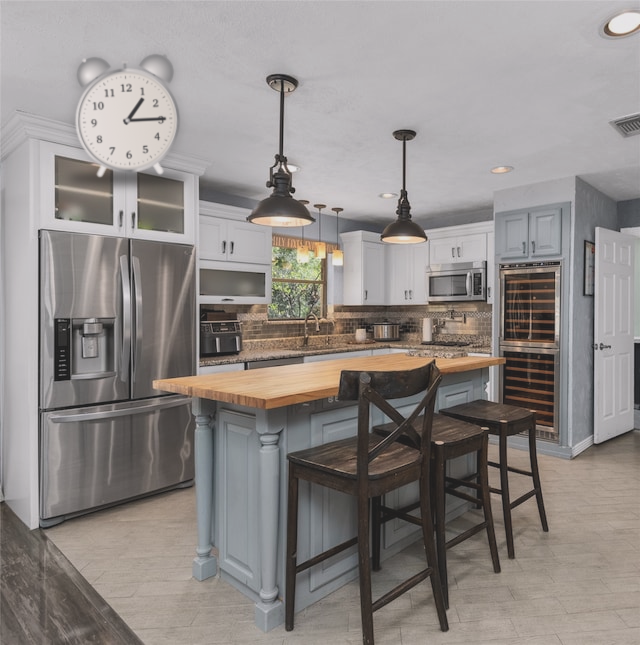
{"hour": 1, "minute": 15}
